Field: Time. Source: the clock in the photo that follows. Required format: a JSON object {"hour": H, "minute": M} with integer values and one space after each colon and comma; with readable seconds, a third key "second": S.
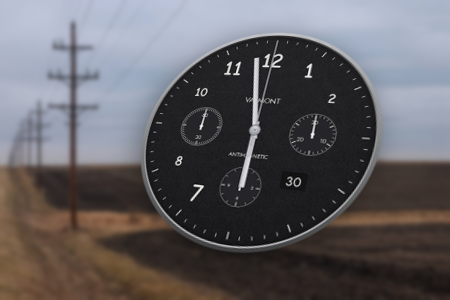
{"hour": 5, "minute": 58}
